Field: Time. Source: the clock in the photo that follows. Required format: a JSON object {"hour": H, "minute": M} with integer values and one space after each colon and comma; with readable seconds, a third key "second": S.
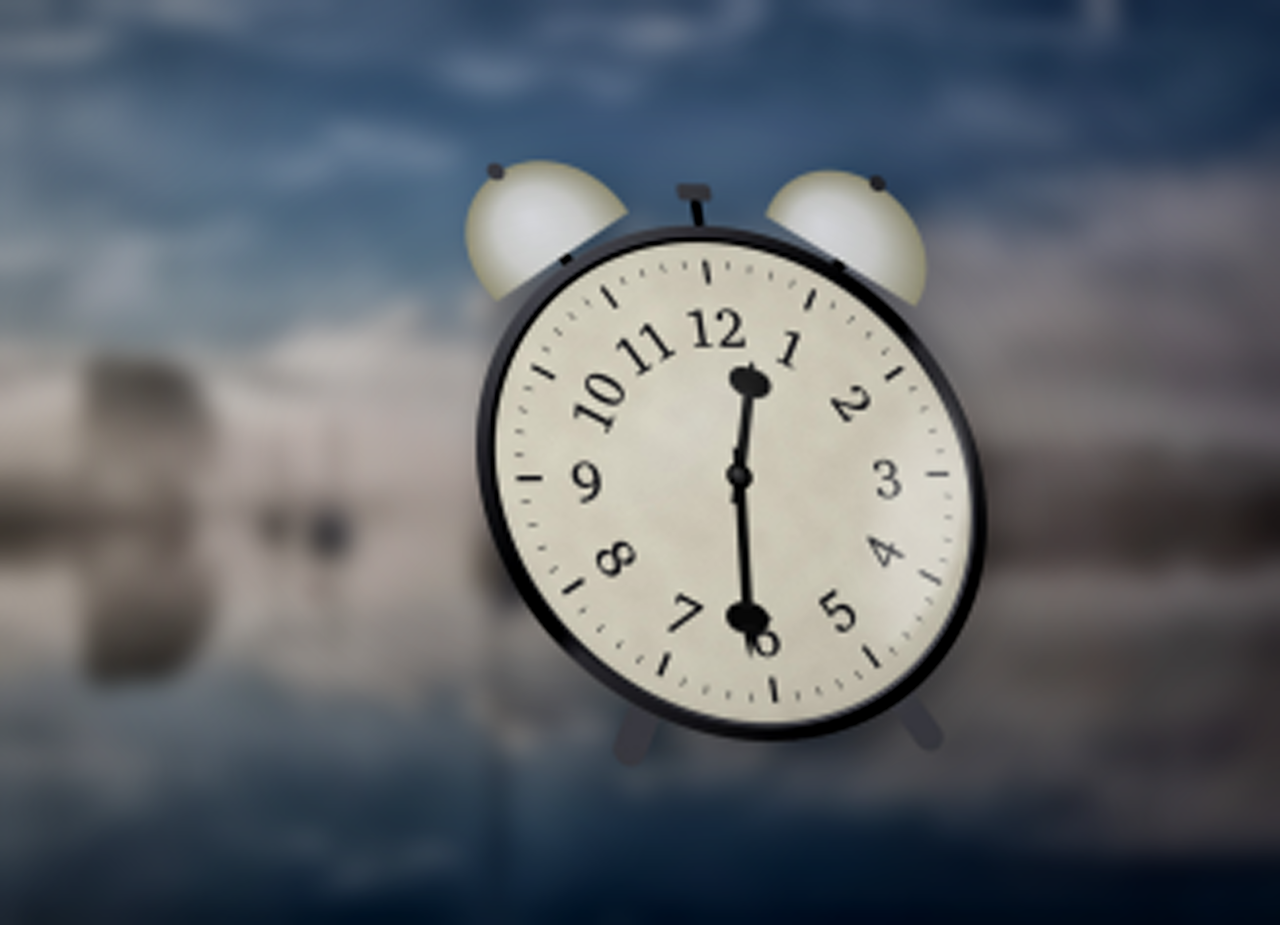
{"hour": 12, "minute": 31}
